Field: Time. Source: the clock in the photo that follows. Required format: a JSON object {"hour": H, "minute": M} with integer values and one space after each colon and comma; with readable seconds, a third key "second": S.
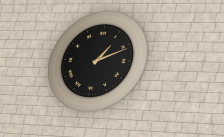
{"hour": 1, "minute": 11}
